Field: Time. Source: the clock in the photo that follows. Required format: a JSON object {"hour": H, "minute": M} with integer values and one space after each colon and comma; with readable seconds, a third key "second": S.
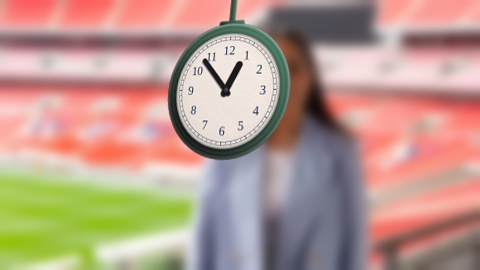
{"hour": 12, "minute": 53}
